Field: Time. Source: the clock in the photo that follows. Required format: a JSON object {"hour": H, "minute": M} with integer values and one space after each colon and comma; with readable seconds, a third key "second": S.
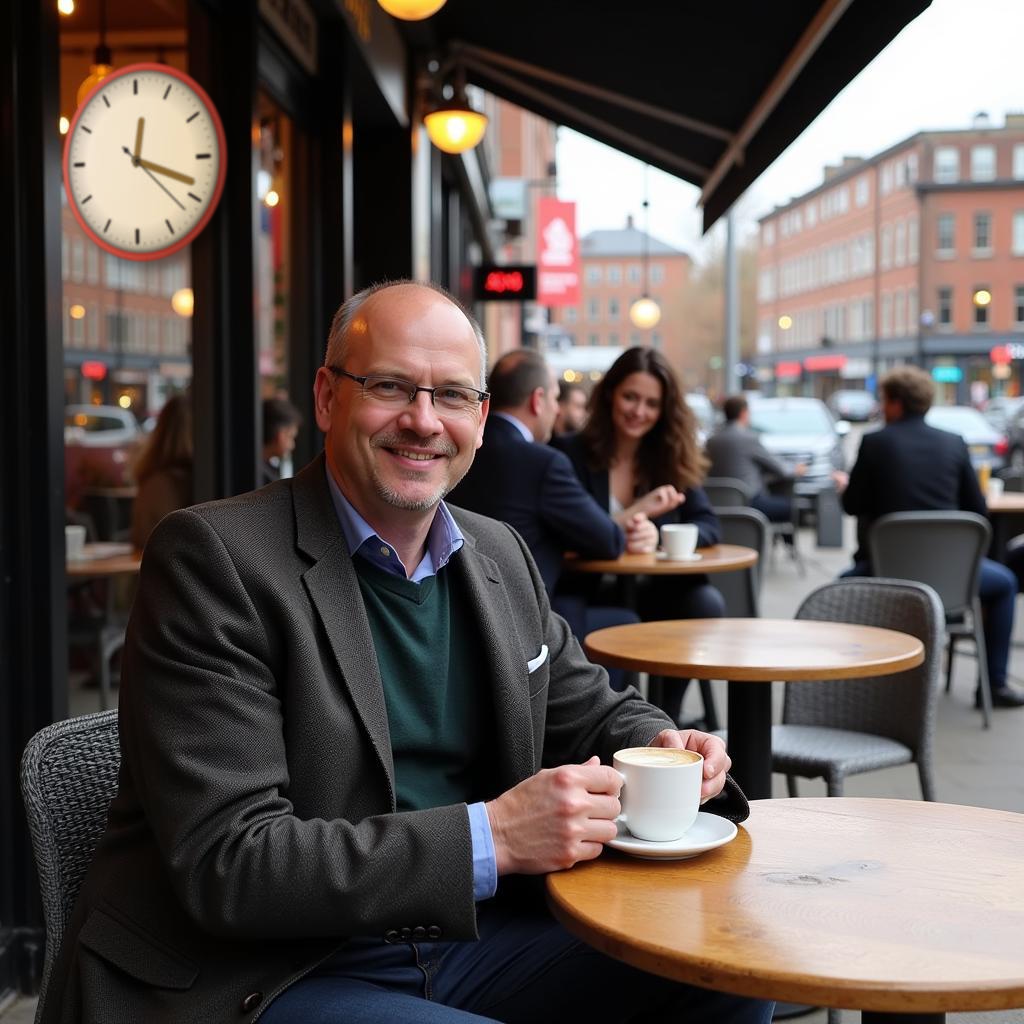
{"hour": 12, "minute": 18, "second": 22}
